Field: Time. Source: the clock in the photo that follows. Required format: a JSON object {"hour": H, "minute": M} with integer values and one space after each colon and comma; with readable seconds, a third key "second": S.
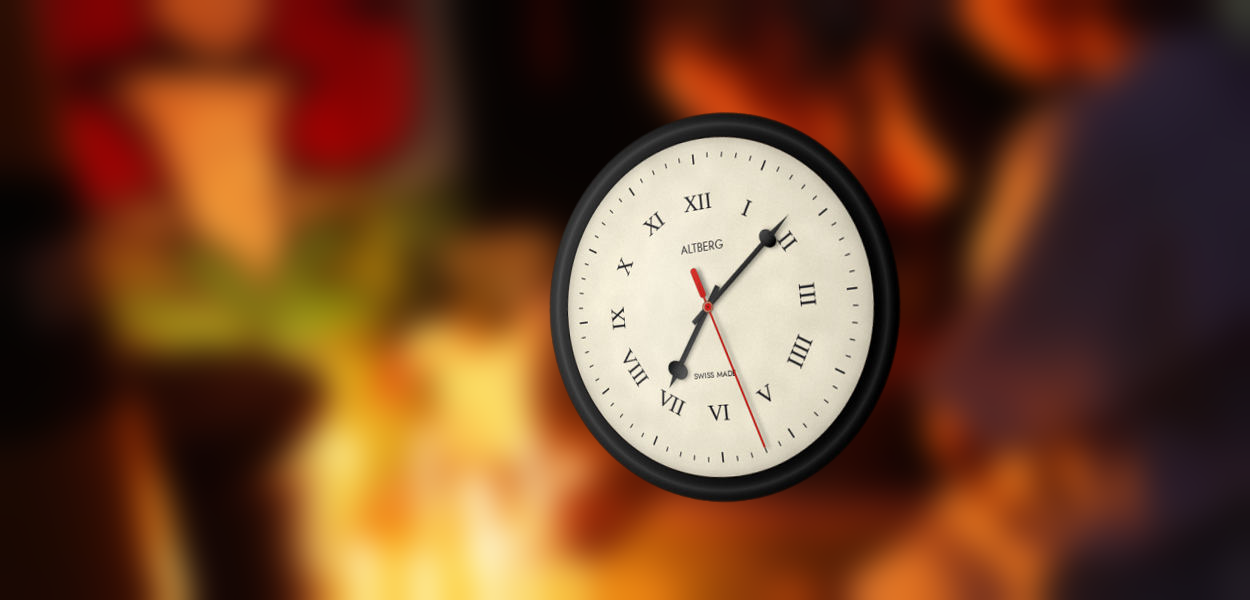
{"hour": 7, "minute": 8, "second": 27}
